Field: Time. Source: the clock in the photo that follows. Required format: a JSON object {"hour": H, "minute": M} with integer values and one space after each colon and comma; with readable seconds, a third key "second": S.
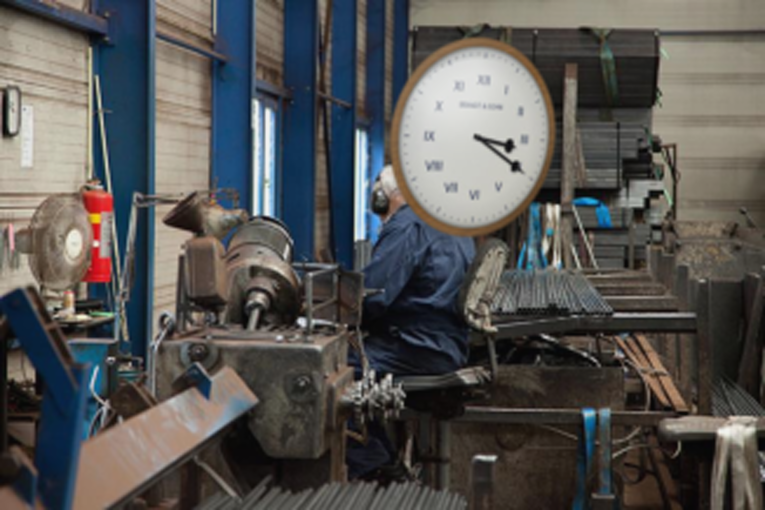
{"hour": 3, "minute": 20}
